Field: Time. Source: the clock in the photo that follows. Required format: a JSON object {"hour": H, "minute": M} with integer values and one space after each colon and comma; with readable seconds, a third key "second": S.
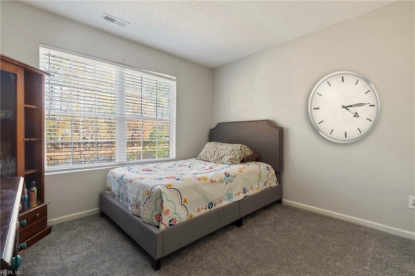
{"hour": 4, "minute": 14}
